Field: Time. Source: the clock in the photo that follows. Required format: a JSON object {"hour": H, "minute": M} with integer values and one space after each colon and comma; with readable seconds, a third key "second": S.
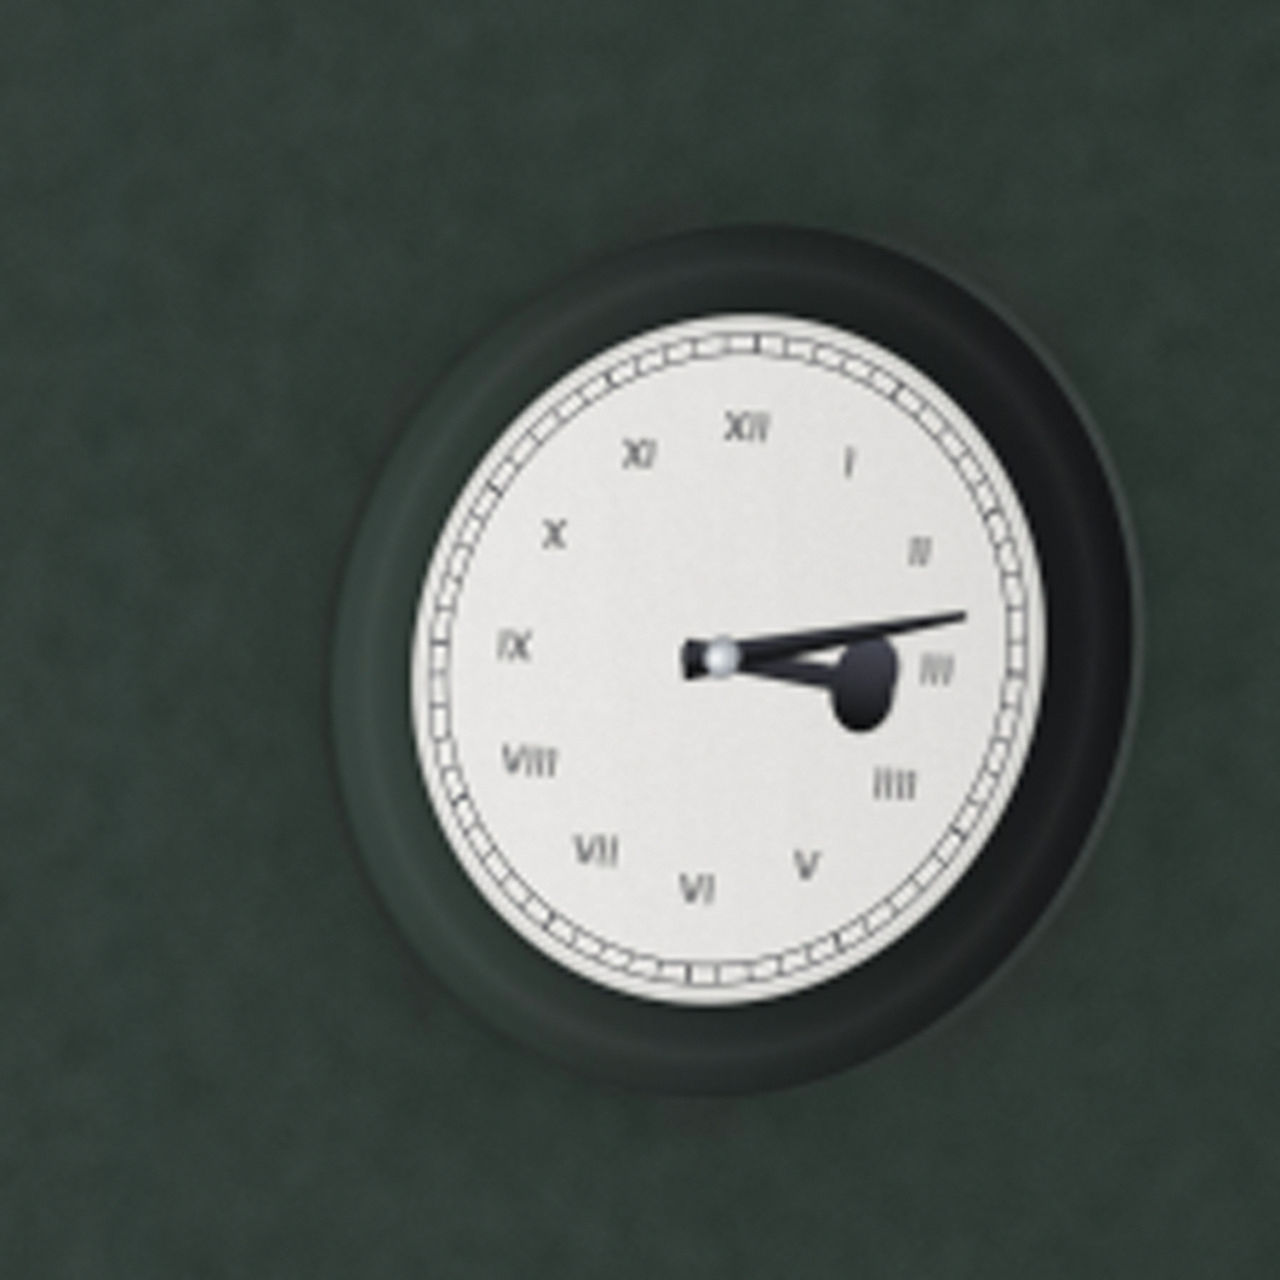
{"hour": 3, "minute": 13}
